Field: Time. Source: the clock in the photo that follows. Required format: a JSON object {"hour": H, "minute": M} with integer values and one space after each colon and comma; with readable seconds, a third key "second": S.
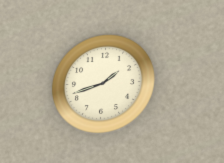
{"hour": 1, "minute": 42}
